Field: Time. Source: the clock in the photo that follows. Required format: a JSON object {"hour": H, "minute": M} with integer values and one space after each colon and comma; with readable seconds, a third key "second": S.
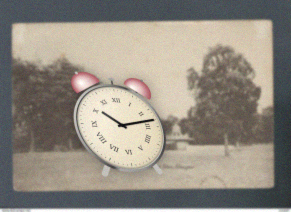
{"hour": 10, "minute": 13}
